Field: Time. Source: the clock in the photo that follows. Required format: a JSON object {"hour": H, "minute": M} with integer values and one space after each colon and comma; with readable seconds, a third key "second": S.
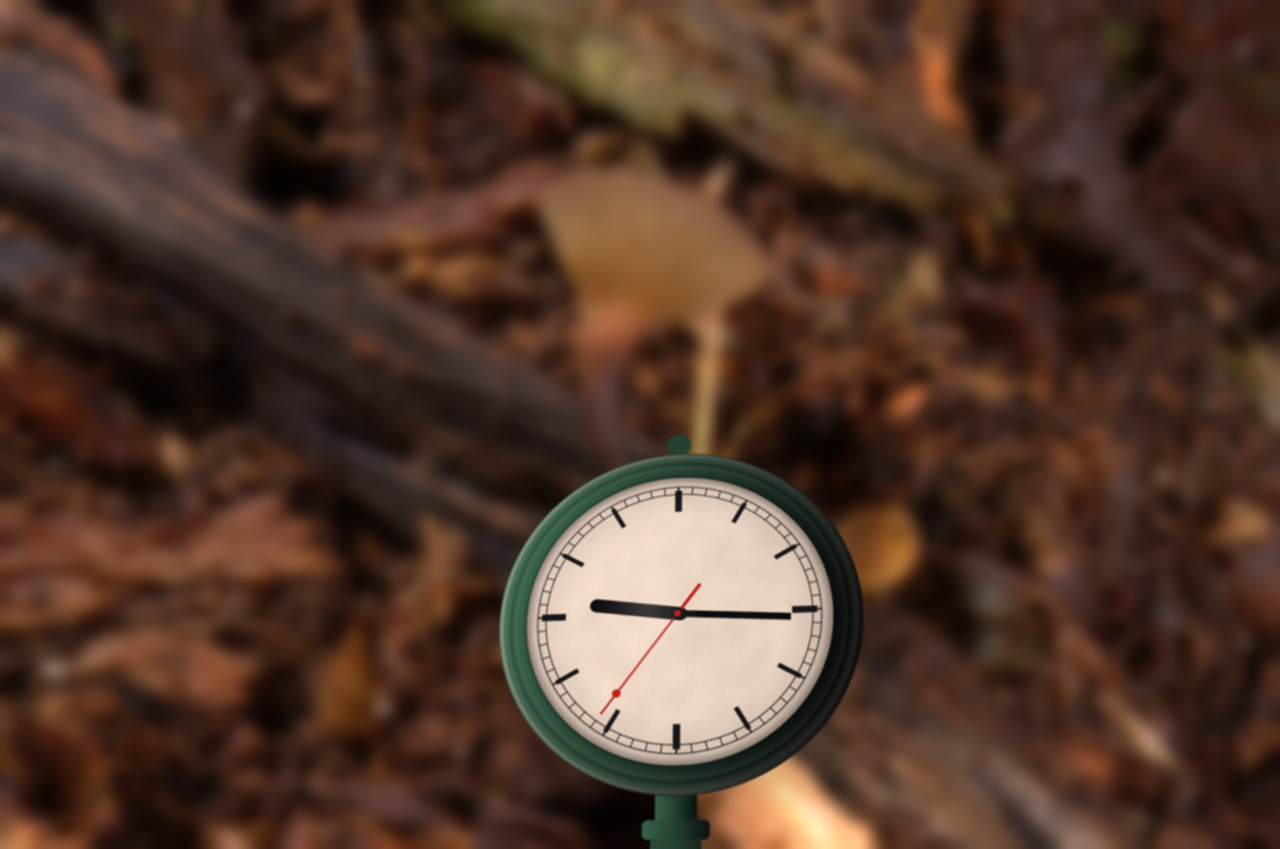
{"hour": 9, "minute": 15, "second": 36}
